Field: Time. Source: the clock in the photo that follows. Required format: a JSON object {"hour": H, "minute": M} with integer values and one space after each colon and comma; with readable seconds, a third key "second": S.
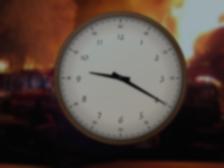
{"hour": 9, "minute": 20}
